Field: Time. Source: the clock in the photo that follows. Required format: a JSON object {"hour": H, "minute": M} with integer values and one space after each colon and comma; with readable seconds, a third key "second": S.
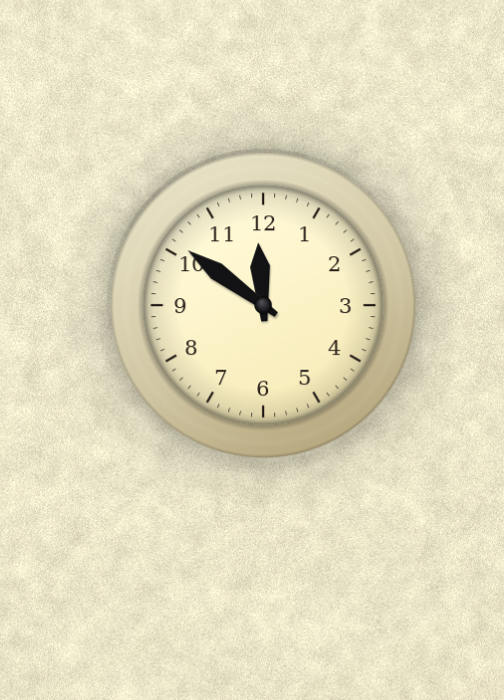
{"hour": 11, "minute": 51}
